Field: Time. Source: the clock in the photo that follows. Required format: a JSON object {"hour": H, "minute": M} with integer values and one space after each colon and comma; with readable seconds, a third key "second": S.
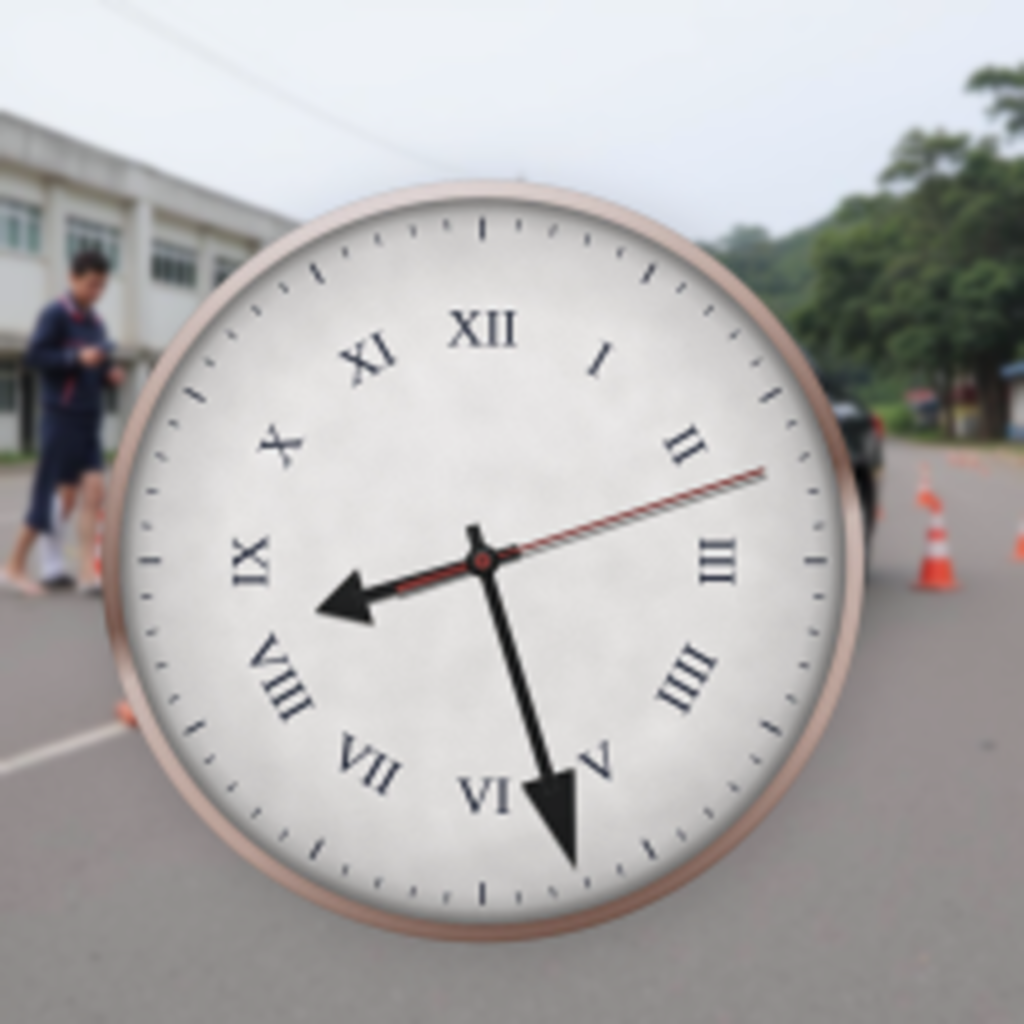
{"hour": 8, "minute": 27, "second": 12}
